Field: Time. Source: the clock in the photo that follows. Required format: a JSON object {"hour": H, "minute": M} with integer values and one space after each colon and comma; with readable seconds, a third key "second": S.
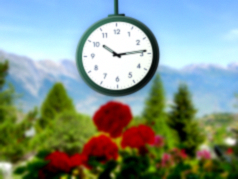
{"hour": 10, "minute": 14}
